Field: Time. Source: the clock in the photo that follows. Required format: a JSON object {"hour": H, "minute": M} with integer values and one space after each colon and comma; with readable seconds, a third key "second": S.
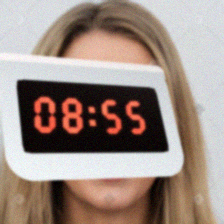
{"hour": 8, "minute": 55}
